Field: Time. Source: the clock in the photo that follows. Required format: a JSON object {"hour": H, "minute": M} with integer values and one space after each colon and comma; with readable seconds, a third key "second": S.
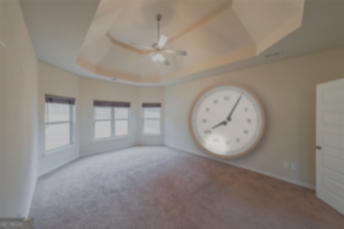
{"hour": 8, "minute": 5}
